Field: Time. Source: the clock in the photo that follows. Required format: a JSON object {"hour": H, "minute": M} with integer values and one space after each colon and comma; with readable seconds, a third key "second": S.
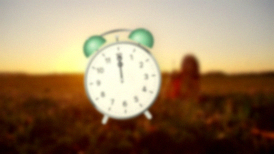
{"hour": 12, "minute": 0}
